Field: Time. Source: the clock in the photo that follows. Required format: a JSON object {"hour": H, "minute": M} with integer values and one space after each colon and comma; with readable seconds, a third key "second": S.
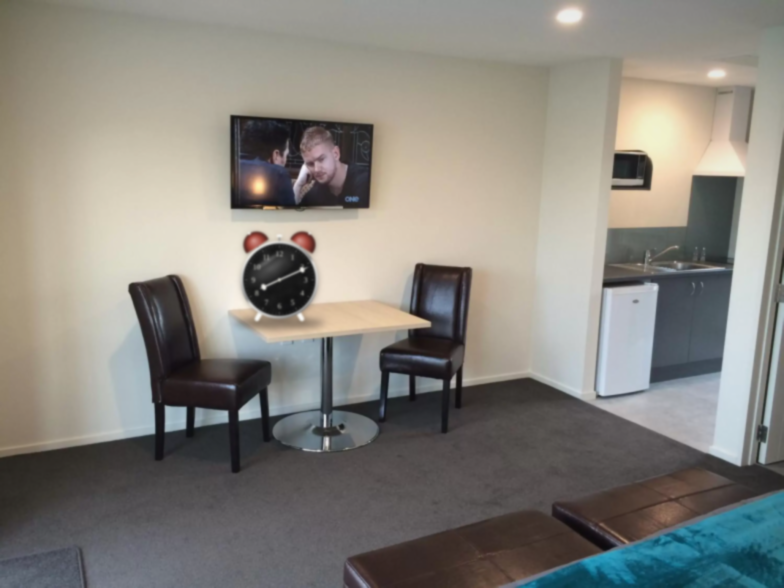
{"hour": 8, "minute": 11}
